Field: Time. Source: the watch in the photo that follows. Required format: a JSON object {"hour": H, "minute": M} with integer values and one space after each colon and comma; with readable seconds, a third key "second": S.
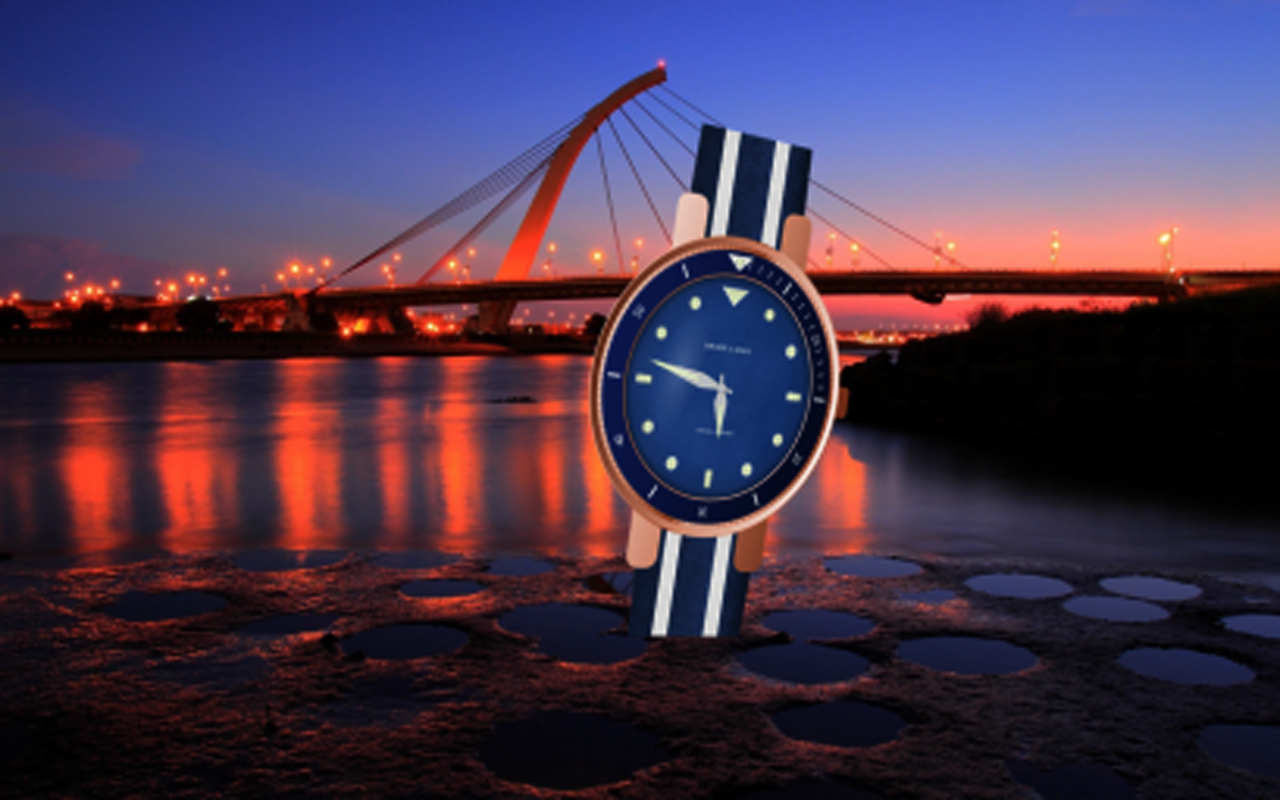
{"hour": 5, "minute": 47}
